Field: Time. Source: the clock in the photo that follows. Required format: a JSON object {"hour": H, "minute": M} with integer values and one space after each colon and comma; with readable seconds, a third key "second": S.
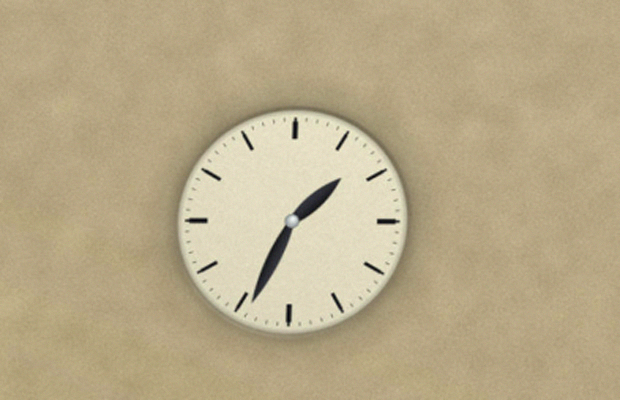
{"hour": 1, "minute": 34}
